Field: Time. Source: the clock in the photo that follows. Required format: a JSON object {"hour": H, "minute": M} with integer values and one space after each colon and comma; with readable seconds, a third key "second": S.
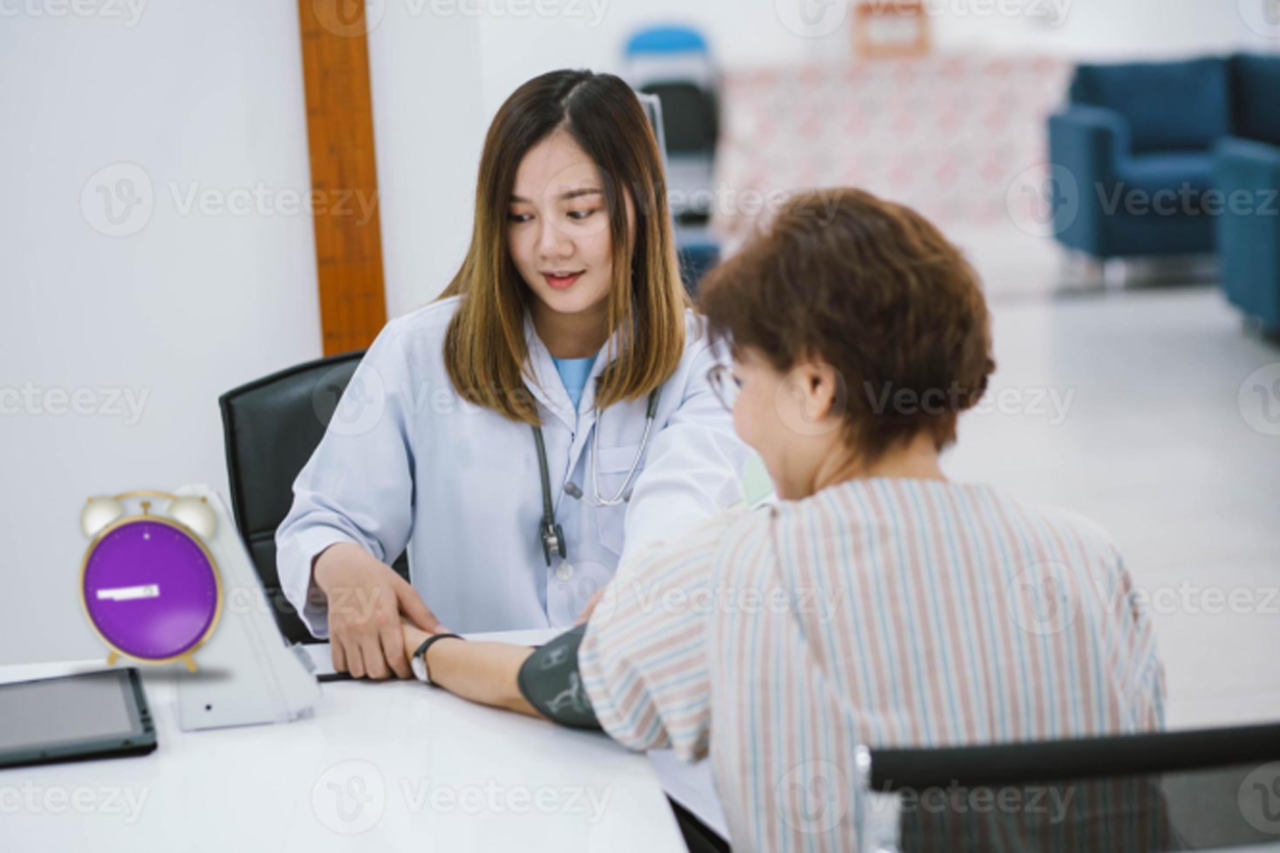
{"hour": 8, "minute": 44}
